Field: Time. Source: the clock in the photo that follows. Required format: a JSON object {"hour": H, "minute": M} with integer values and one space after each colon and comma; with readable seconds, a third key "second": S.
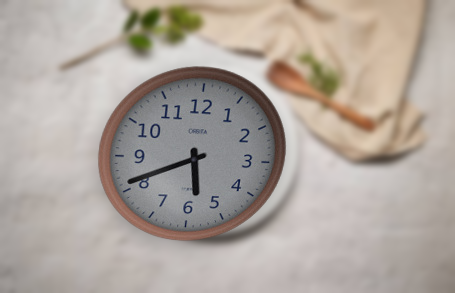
{"hour": 5, "minute": 41}
